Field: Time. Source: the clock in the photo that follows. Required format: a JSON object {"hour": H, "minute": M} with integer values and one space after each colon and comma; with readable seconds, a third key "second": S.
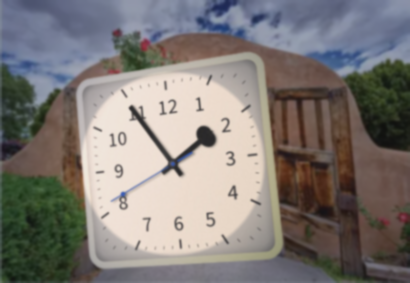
{"hour": 1, "minute": 54, "second": 41}
